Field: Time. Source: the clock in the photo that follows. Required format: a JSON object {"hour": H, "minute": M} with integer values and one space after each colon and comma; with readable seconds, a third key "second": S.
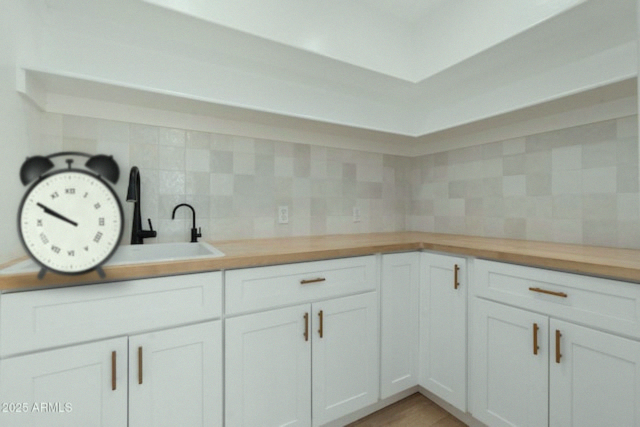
{"hour": 9, "minute": 50}
